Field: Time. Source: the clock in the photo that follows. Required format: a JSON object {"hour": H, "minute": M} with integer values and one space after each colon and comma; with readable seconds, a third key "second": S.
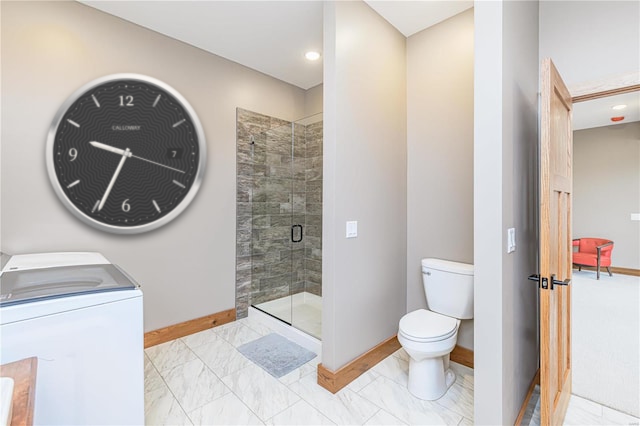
{"hour": 9, "minute": 34, "second": 18}
